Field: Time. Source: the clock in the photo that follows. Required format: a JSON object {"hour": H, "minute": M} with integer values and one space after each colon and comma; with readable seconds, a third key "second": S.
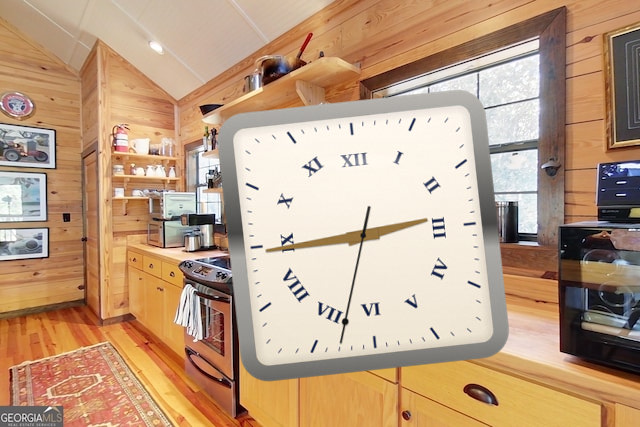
{"hour": 2, "minute": 44, "second": 33}
